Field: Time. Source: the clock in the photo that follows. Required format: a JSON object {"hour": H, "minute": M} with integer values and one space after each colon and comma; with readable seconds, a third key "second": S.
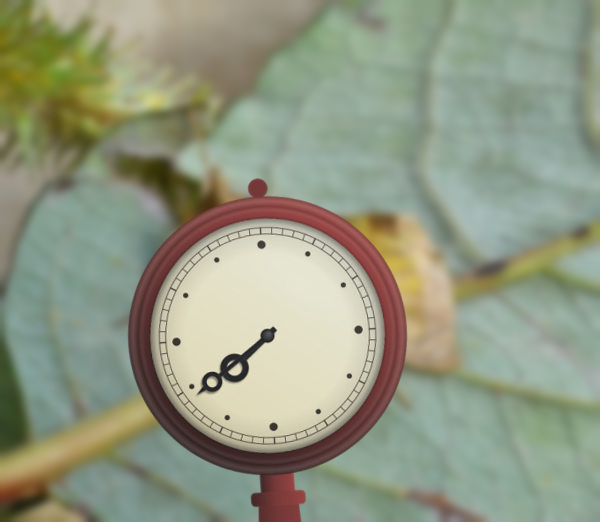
{"hour": 7, "minute": 39}
